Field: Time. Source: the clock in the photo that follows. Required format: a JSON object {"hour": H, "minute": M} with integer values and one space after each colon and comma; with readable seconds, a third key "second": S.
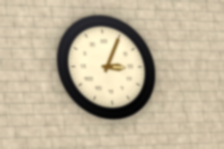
{"hour": 3, "minute": 5}
